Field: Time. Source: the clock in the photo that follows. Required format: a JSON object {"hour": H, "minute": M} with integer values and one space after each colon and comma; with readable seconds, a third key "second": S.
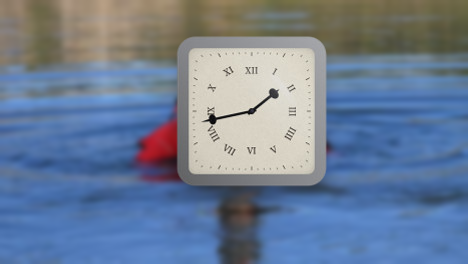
{"hour": 1, "minute": 43}
